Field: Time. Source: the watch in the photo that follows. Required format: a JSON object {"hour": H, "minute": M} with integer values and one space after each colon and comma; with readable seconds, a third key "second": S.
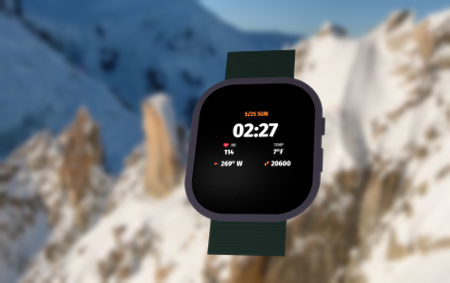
{"hour": 2, "minute": 27}
